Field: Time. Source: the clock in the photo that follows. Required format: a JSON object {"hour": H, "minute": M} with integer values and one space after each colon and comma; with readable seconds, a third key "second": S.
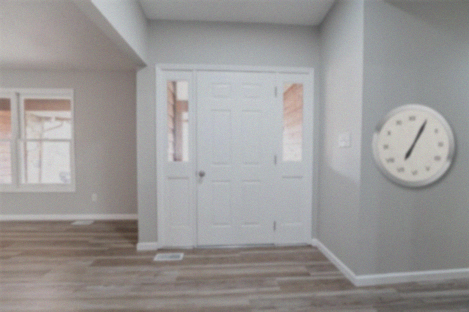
{"hour": 7, "minute": 5}
